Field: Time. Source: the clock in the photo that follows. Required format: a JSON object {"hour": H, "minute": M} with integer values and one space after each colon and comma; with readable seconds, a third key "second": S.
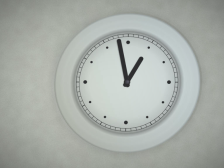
{"hour": 12, "minute": 58}
